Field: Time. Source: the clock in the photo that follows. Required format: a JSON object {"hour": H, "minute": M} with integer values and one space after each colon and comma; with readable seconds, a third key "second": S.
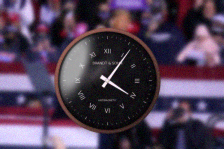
{"hour": 4, "minute": 6}
